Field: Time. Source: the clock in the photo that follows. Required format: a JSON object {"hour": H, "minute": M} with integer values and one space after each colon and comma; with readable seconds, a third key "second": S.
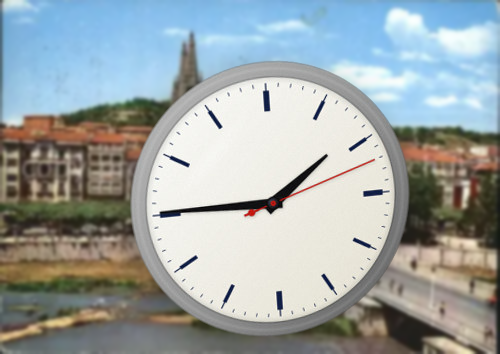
{"hour": 1, "minute": 45, "second": 12}
